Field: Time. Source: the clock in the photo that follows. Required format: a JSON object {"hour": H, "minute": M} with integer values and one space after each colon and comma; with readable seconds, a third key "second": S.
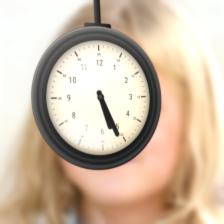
{"hour": 5, "minute": 26}
